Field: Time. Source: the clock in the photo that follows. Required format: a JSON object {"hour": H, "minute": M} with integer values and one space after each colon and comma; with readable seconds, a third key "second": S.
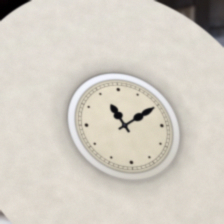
{"hour": 11, "minute": 10}
